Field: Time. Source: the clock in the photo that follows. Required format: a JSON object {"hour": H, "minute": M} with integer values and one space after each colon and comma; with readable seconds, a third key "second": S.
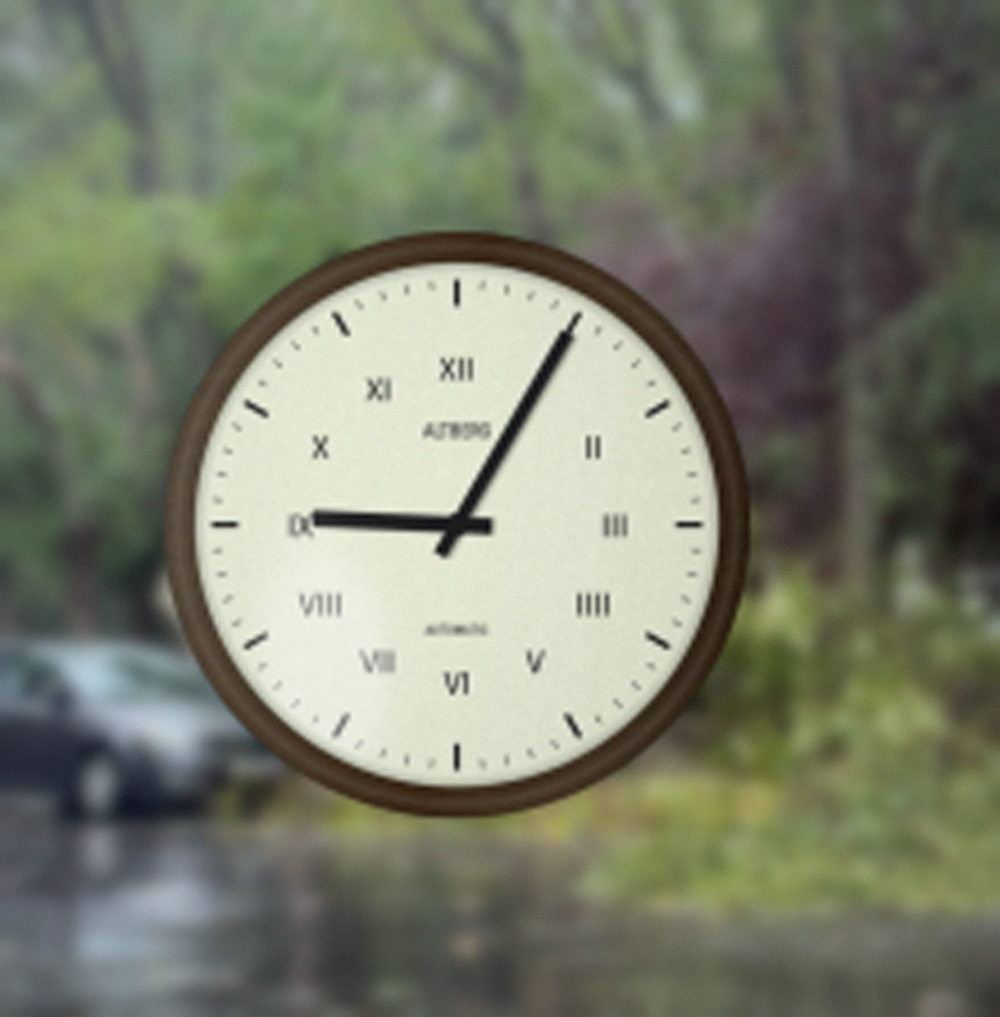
{"hour": 9, "minute": 5}
